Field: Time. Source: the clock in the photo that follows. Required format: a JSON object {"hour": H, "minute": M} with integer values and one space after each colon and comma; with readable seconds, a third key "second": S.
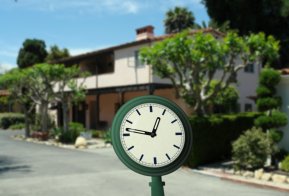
{"hour": 12, "minute": 47}
